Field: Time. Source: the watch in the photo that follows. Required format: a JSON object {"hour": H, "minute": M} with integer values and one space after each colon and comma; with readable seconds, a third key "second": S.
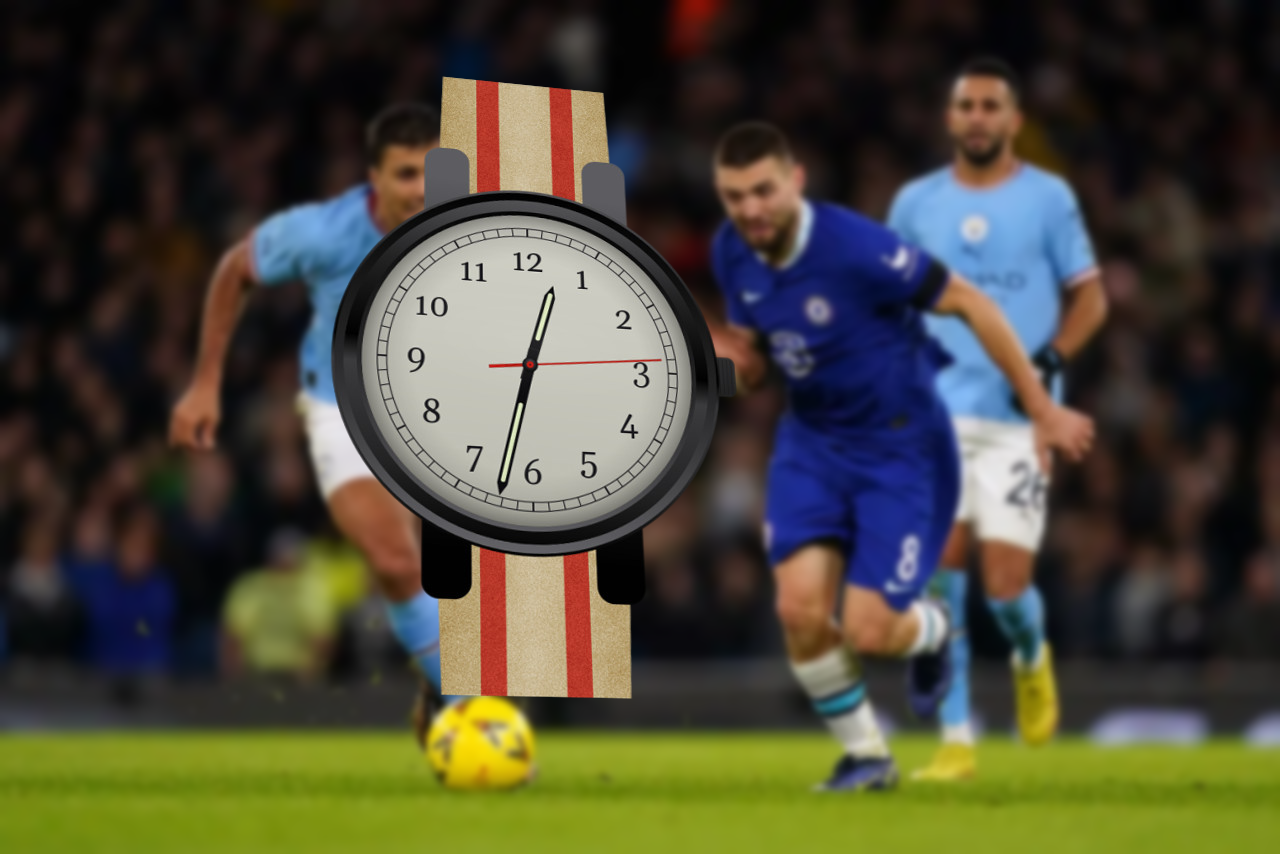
{"hour": 12, "minute": 32, "second": 14}
